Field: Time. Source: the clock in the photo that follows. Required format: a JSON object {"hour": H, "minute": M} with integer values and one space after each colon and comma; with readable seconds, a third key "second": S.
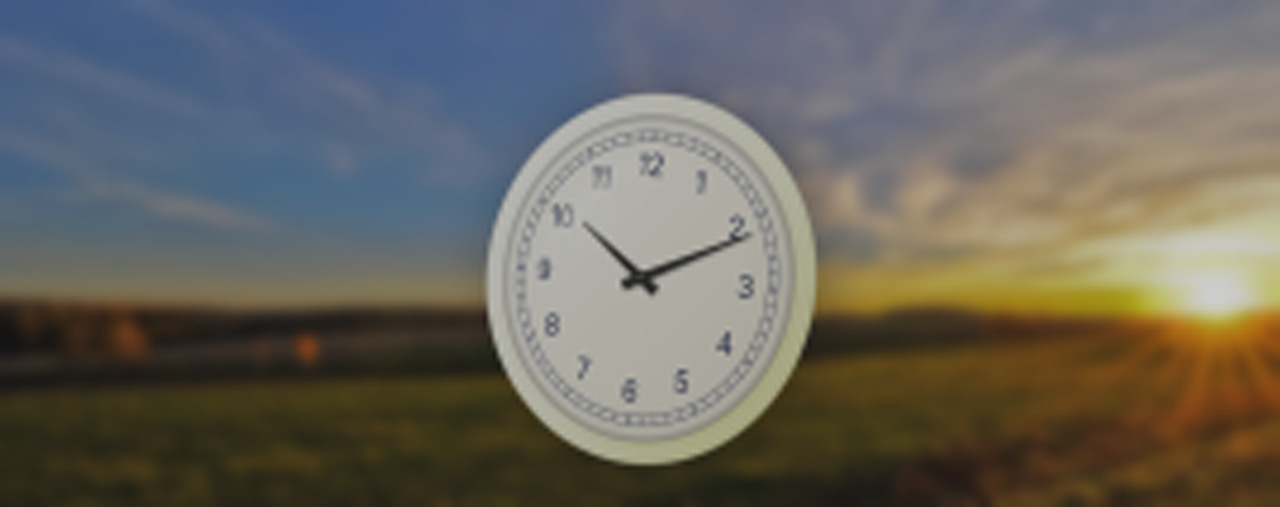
{"hour": 10, "minute": 11}
